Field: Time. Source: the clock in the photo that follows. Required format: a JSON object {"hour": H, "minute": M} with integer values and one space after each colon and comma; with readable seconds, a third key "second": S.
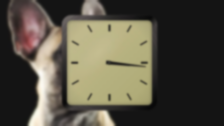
{"hour": 3, "minute": 16}
